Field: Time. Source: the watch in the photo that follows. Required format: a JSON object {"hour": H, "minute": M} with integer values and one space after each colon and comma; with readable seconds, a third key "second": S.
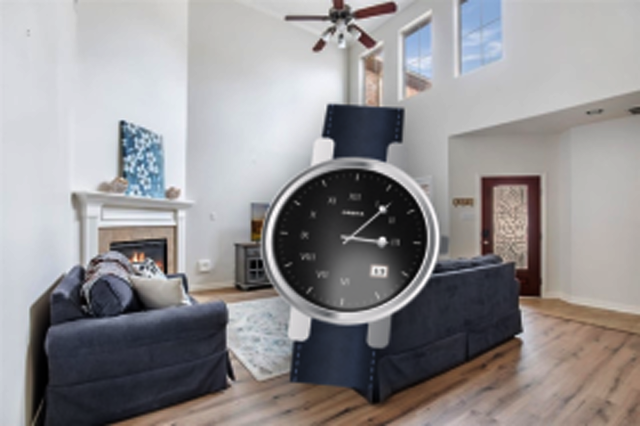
{"hour": 3, "minute": 7}
